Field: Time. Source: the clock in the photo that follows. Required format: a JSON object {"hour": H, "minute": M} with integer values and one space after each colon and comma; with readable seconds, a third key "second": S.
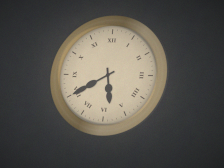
{"hour": 5, "minute": 40}
